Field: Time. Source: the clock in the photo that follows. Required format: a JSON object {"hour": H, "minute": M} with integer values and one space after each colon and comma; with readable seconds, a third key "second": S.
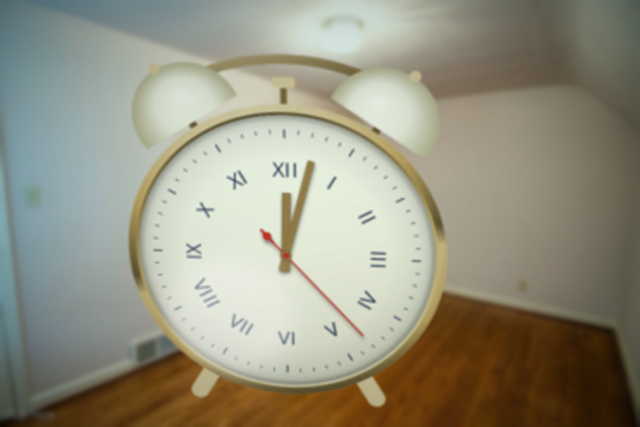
{"hour": 12, "minute": 2, "second": 23}
